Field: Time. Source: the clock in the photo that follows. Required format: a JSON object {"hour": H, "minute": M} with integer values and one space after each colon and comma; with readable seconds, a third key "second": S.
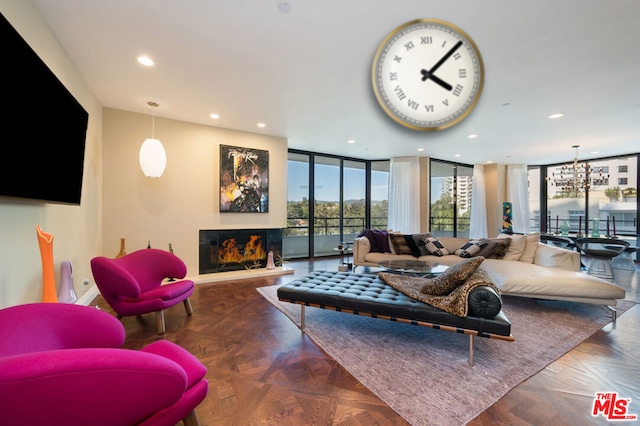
{"hour": 4, "minute": 8}
